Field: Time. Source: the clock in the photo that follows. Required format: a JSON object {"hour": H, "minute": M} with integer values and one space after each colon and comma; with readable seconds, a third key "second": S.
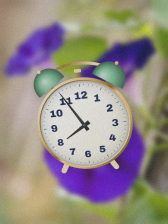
{"hour": 7, "minute": 55}
